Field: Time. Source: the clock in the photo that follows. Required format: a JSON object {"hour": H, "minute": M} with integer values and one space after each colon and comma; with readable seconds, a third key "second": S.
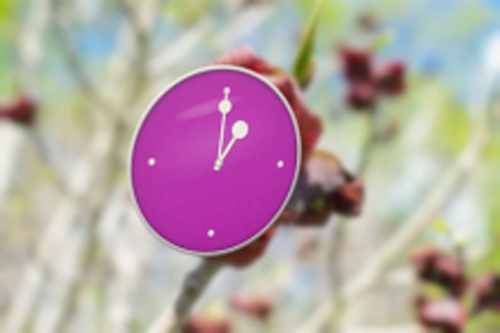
{"hour": 1, "minute": 0}
